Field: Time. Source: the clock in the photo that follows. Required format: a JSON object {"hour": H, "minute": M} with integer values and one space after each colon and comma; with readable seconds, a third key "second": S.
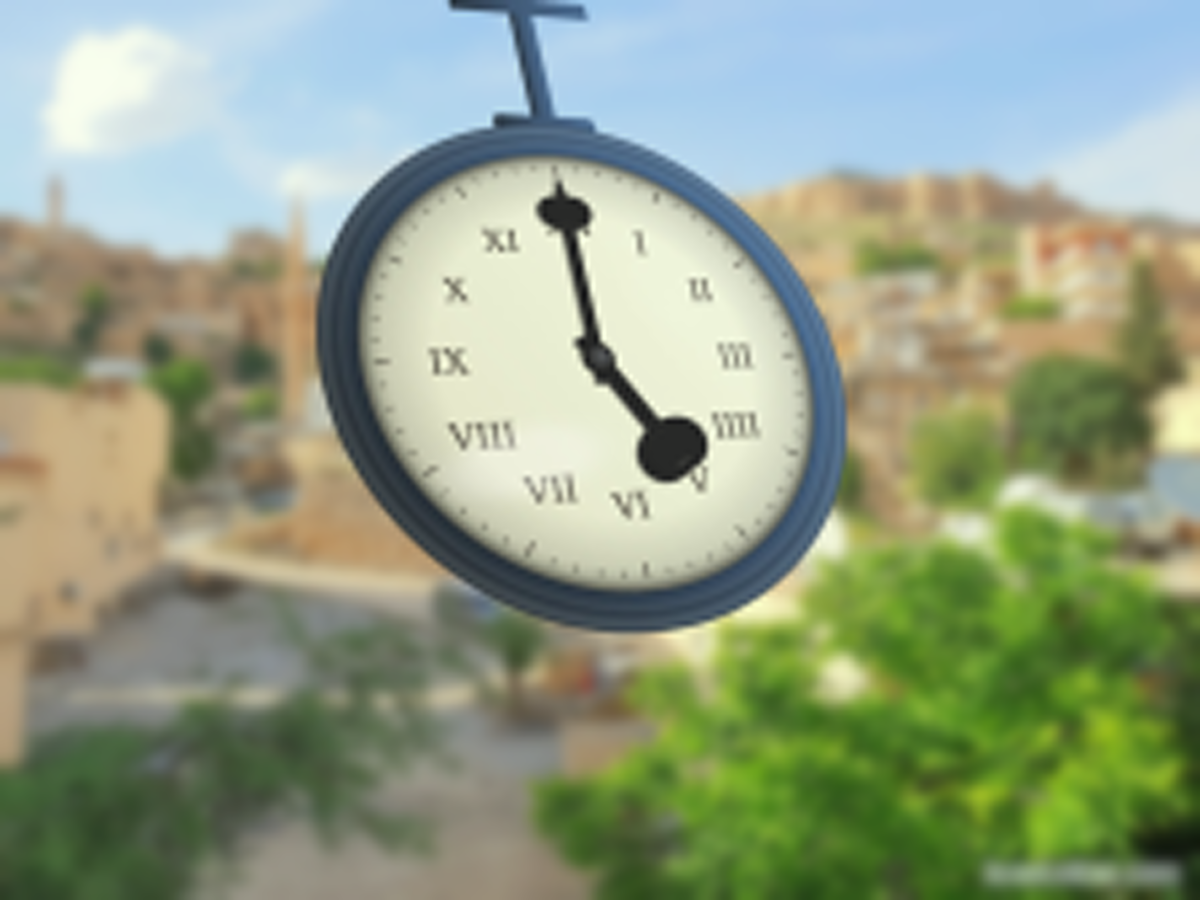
{"hour": 5, "minute": 0}
